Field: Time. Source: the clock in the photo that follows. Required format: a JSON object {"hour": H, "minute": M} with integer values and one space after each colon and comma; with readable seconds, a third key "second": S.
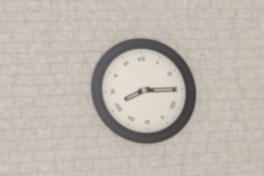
{"hour": 8, "minute": 15}
